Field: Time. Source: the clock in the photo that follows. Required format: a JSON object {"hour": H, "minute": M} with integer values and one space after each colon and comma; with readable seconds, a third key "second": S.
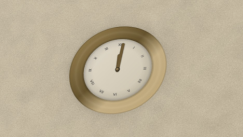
{"hour": 12, "minute": 1}
